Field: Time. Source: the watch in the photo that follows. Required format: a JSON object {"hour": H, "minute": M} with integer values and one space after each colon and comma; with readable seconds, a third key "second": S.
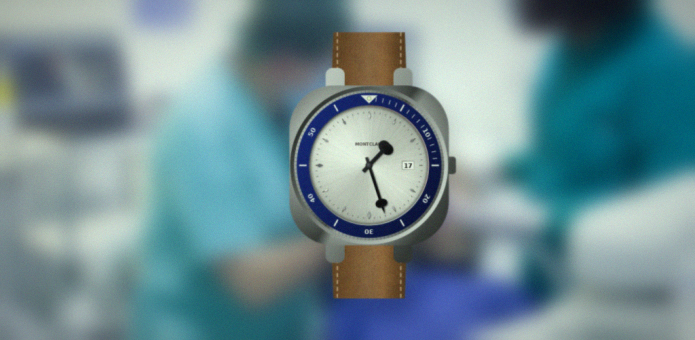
{"hour": 1, "minute": 27}
